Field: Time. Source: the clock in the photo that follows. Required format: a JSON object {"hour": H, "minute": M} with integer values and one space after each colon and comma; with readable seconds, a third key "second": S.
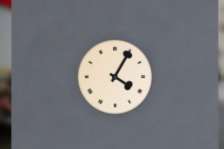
{"hour": 4, "minute": 5}
